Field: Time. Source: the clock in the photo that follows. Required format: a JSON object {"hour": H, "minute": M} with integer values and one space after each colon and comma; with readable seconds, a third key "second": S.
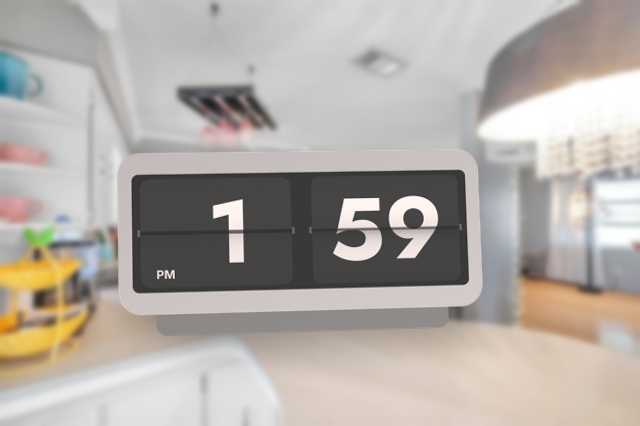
{"hour": 1, "minute": 59}
